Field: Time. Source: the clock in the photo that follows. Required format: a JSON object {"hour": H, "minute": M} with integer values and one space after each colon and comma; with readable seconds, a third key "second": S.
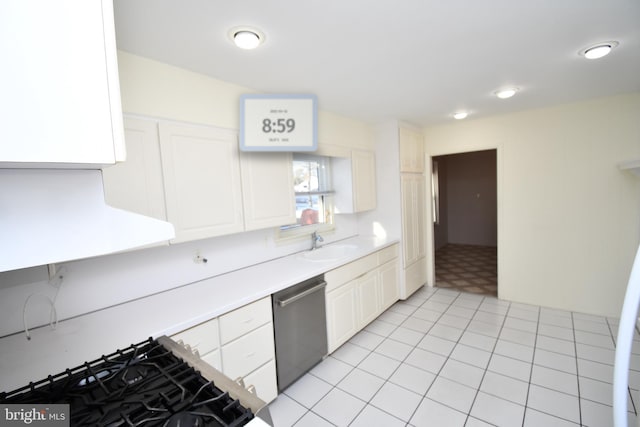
{"hour": 8, "minute": 59}
